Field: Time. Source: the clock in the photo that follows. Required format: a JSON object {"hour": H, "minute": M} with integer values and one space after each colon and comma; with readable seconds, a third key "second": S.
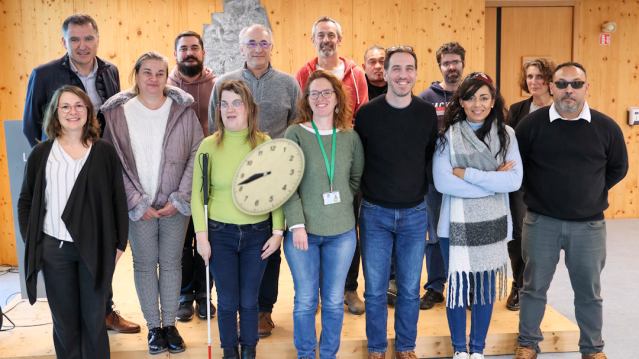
{"hour": 8, "minute": 42}
